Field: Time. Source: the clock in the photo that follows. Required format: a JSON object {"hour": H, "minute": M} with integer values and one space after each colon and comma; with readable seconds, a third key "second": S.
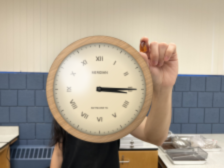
{"hour": 3, "minute": 15}
